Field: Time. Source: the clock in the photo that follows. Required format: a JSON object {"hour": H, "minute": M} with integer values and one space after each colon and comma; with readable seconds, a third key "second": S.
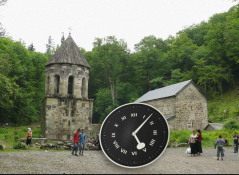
{"hour": 5, "minute": 7}
